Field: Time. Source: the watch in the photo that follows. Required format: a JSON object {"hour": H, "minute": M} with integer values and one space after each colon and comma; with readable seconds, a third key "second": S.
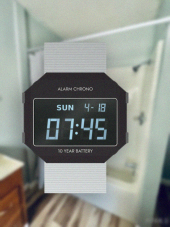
{"hour": 7, "minute": 45}
